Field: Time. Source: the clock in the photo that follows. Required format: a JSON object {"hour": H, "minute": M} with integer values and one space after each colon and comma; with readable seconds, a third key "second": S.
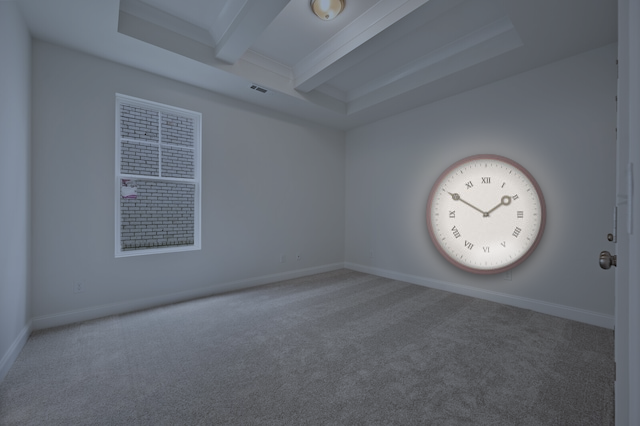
{"hour": 1, "minute": 50}
